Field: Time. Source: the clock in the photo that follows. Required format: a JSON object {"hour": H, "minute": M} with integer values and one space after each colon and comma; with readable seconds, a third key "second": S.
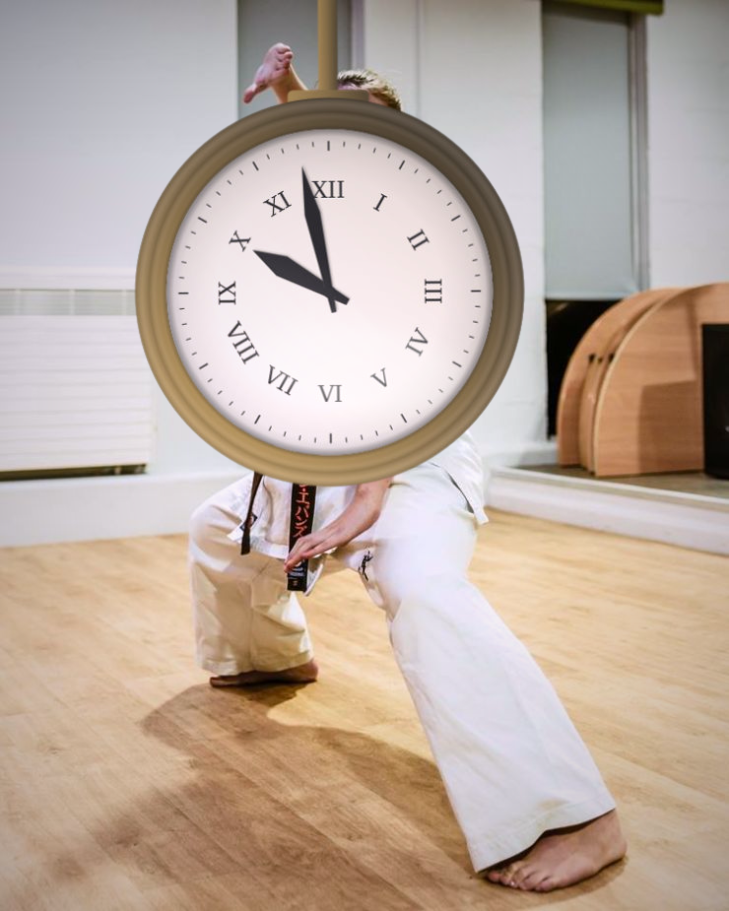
{"hour": 9, "minute": 58}
